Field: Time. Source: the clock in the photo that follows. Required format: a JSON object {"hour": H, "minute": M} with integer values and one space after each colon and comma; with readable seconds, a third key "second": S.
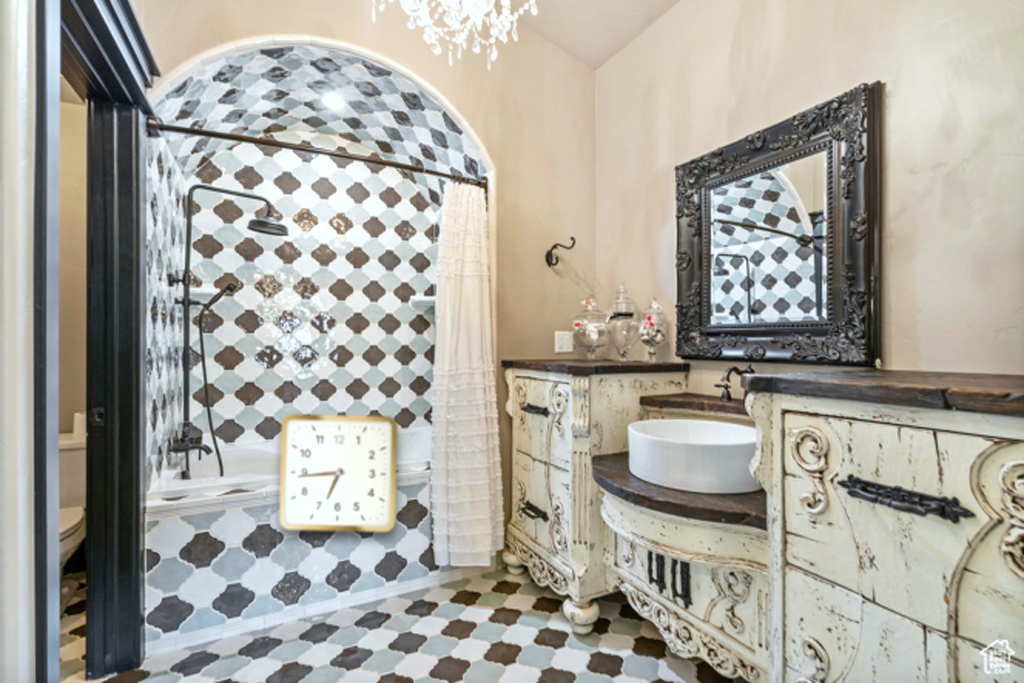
{"hour": 6, "minute": 44}
